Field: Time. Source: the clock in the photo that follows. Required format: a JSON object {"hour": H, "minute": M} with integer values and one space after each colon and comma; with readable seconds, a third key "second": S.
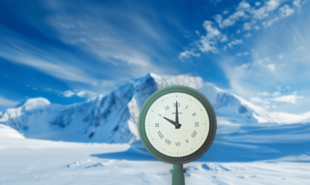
{"hour": 10, "minute": 0}
